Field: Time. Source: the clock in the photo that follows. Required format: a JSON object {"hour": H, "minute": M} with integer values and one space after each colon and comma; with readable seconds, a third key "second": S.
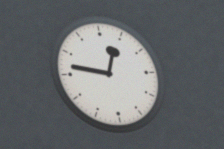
{"hour": 12, "minute": 47}
